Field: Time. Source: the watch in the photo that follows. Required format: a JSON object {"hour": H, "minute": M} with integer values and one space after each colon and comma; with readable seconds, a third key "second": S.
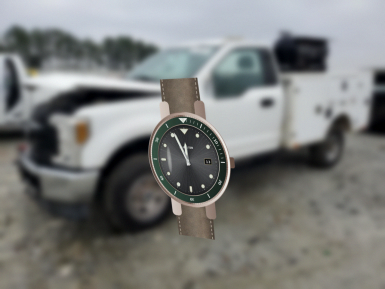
{"hour": 11, "minute": 56}
